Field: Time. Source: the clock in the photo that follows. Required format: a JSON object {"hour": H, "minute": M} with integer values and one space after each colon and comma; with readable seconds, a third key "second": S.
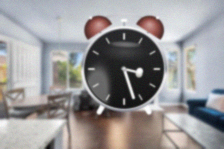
{"hour": 3, "minute": 27}
